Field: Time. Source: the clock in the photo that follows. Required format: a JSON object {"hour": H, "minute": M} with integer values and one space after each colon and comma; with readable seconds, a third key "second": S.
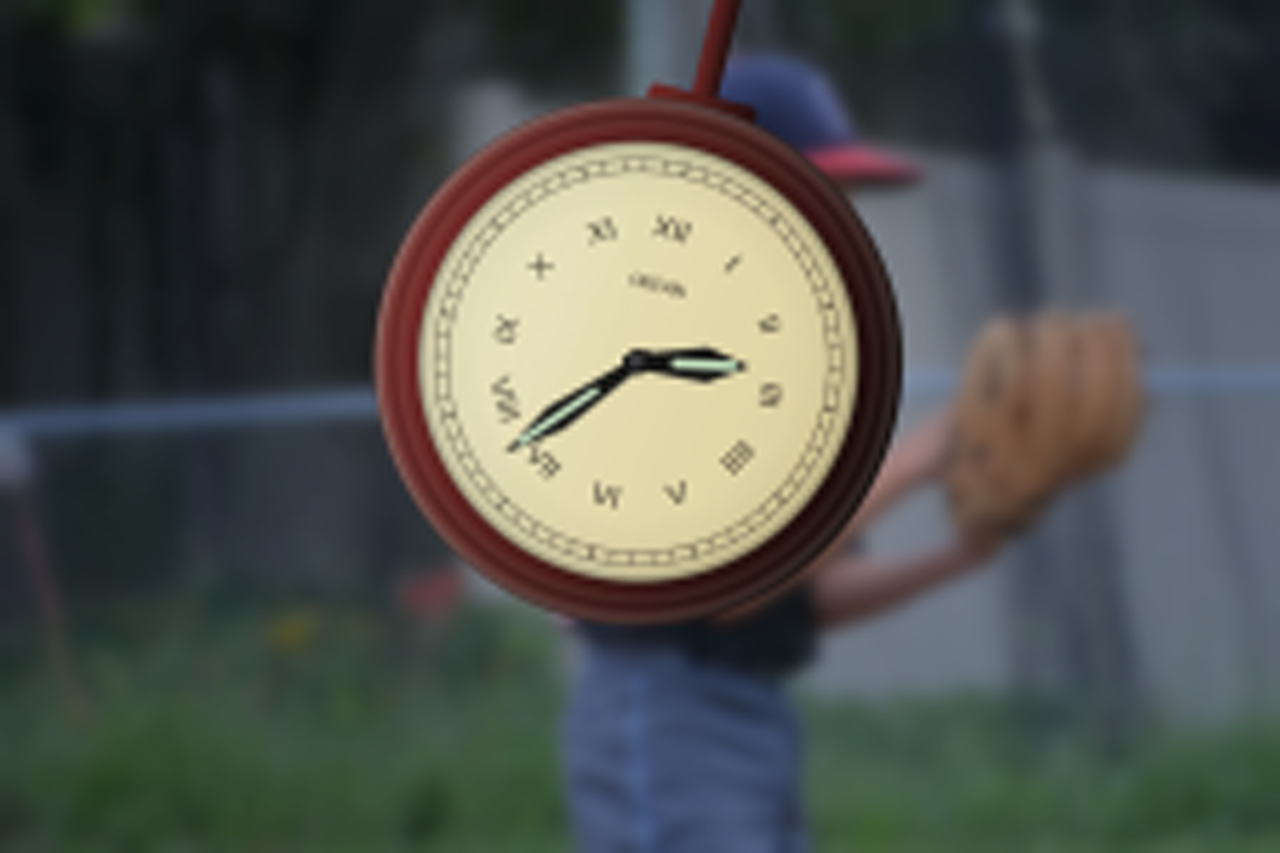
{"hour": 2, "minute": 37}
